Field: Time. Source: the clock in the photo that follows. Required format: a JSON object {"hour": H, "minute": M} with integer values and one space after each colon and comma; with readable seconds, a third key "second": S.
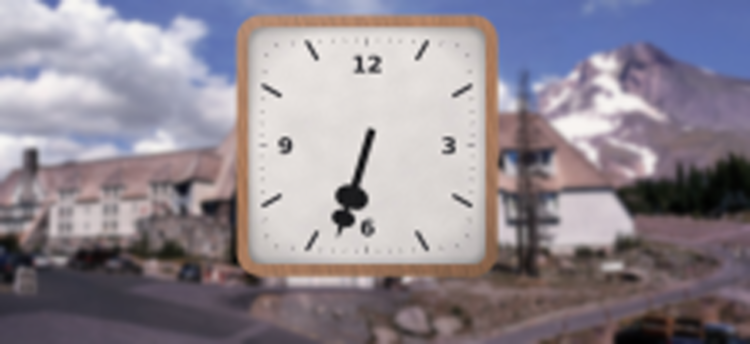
{"hour": 6, "minute": 33}
